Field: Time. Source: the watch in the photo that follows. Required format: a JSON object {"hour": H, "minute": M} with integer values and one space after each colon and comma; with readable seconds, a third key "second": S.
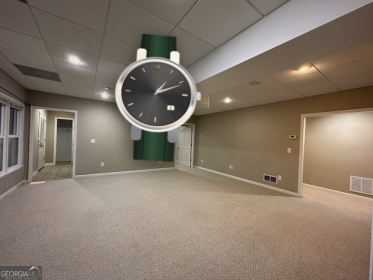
{"hour": 1, "minute": 11}
